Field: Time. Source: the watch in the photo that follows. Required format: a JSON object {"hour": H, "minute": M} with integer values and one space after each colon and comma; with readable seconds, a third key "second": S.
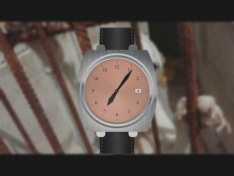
{"hour": 7, "minute": 6}
